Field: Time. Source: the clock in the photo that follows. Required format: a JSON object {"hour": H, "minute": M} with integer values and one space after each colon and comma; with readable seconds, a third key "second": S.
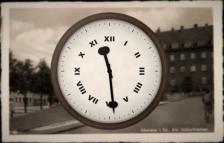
{"hour": 11, "minute": 29}
